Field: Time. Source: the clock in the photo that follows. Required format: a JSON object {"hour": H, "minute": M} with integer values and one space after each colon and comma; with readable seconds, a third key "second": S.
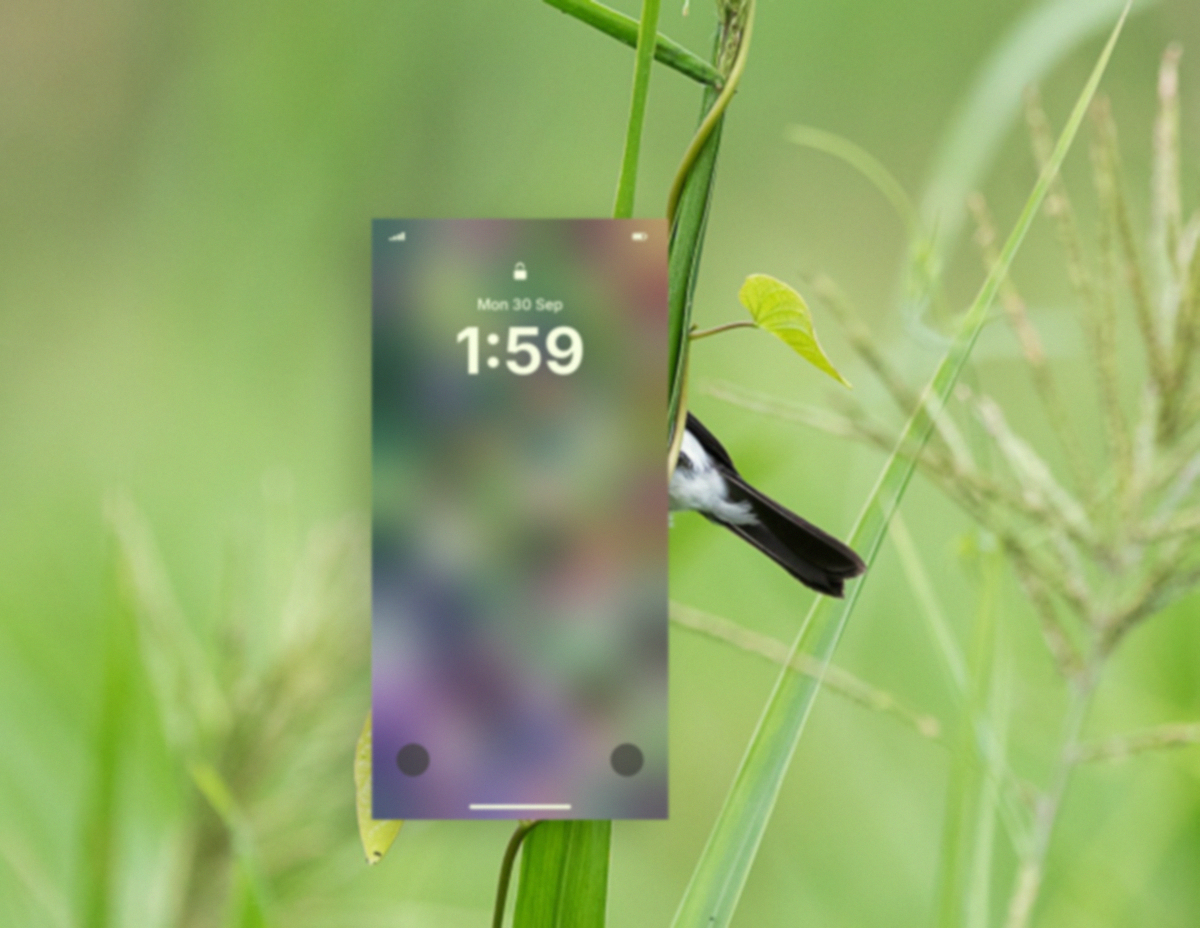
{"hour": 1, "minute": 59}
